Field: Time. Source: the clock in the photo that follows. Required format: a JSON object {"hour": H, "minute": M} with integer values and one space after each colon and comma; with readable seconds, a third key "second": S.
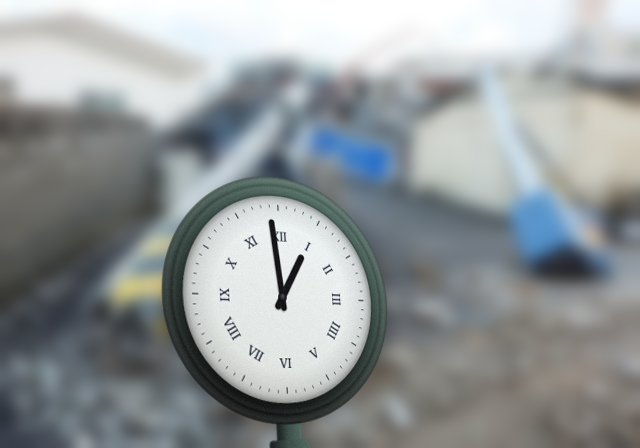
{"hour": 12, "minute": 59}
